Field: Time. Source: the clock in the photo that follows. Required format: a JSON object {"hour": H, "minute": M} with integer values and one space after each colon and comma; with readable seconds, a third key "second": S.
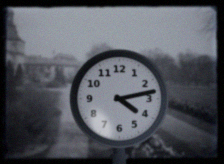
{"hour": 4, "minute": 13}
